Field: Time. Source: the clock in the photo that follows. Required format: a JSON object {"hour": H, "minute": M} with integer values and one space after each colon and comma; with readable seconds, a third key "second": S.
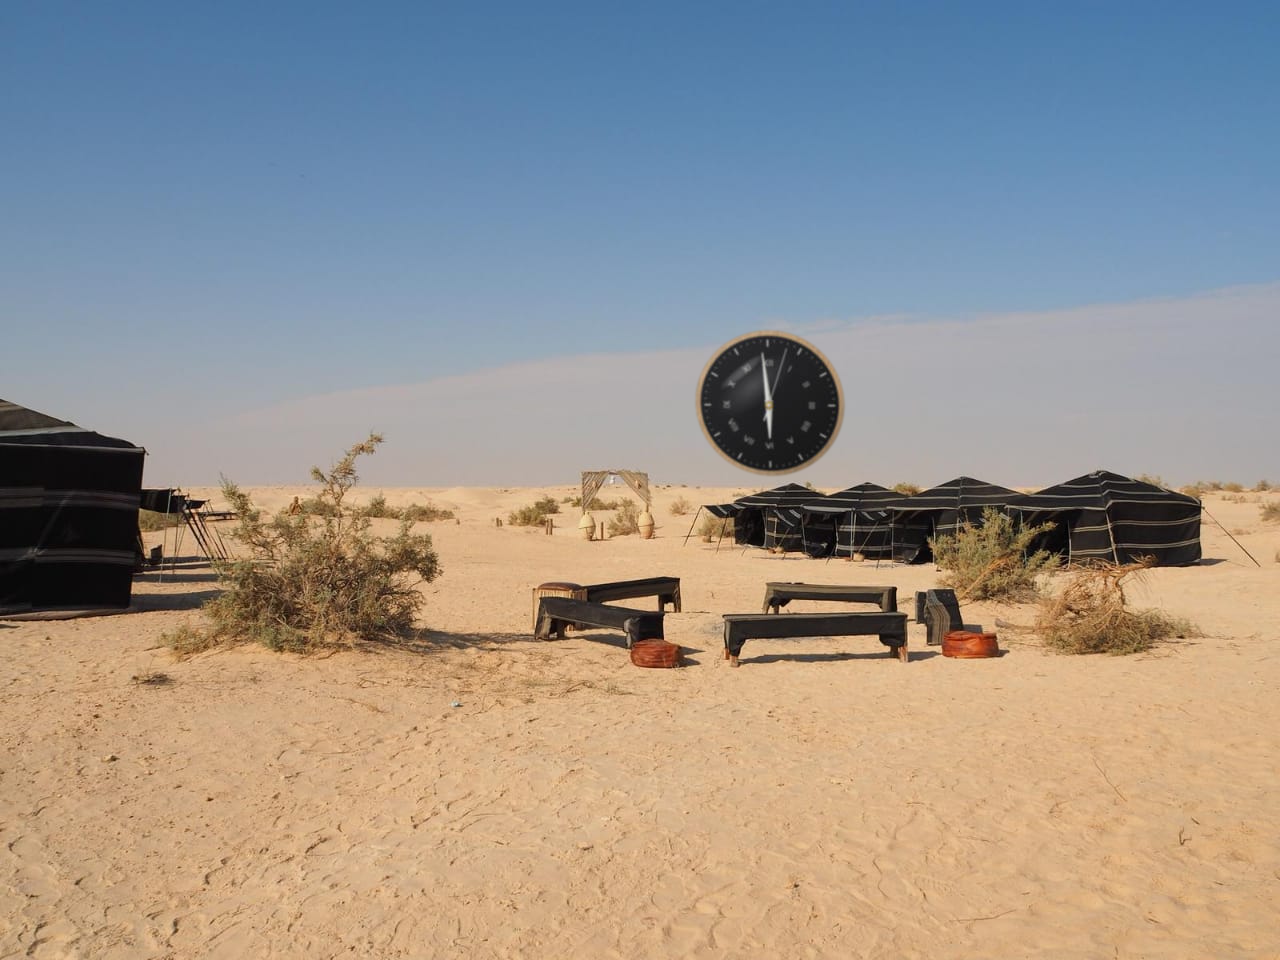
{"hour": 5, "minute": 59, "second": 3}
